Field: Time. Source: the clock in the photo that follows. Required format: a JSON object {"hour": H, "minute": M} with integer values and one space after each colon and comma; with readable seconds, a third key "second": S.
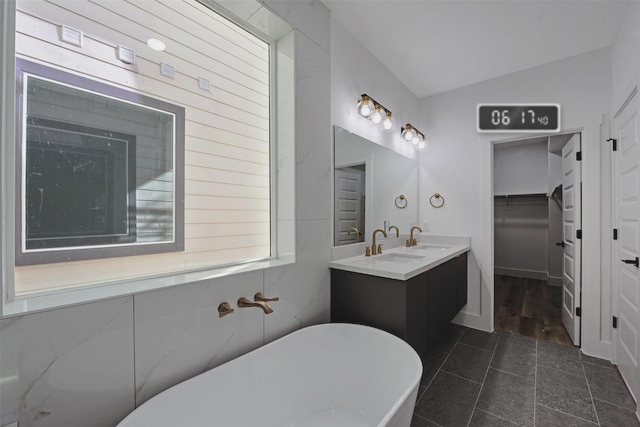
{"hour": 6, "minute": 17}
